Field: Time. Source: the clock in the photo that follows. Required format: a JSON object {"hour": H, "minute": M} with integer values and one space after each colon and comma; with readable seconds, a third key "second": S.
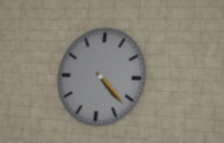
{"hour": 4, "minute": 22}
